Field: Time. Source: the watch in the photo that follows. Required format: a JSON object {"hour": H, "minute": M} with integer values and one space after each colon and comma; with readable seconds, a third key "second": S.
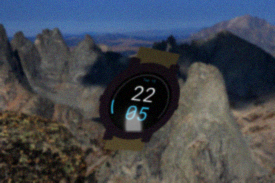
{"hour": 22, "minute": 5}
